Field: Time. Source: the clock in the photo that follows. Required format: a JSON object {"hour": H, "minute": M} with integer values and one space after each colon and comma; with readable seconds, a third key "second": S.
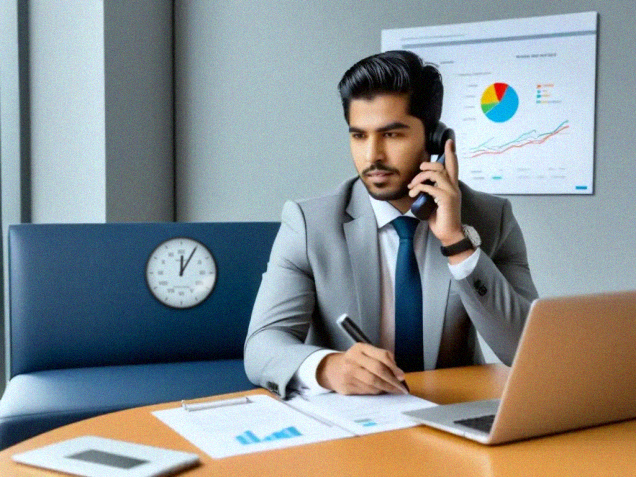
{"hour": 12, "minute": 5}
